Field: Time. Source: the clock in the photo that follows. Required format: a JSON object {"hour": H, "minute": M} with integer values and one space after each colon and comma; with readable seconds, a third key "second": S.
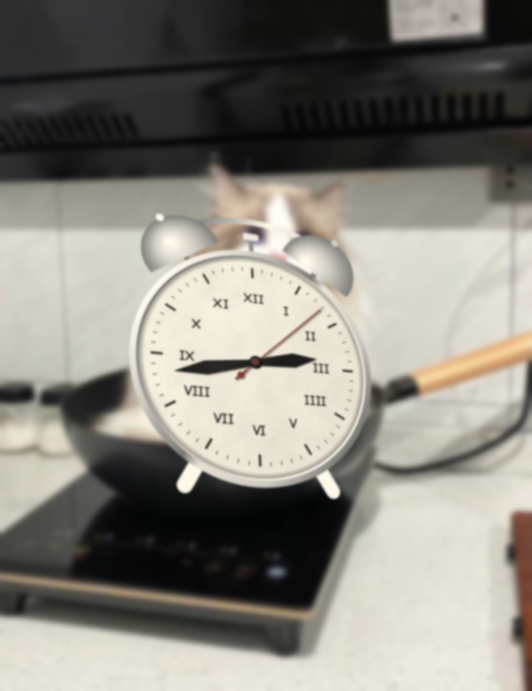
{"hour": 2, "minute": 43, "second": 8}
